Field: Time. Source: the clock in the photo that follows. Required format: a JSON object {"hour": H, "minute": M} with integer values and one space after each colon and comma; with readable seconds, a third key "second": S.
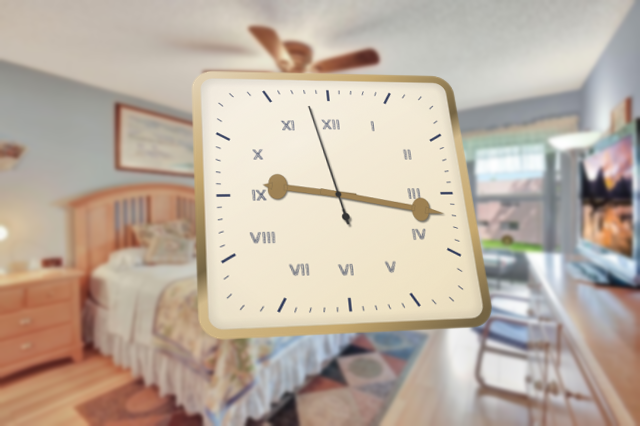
{"hour": 9, "minute": 16, "second": 58}
